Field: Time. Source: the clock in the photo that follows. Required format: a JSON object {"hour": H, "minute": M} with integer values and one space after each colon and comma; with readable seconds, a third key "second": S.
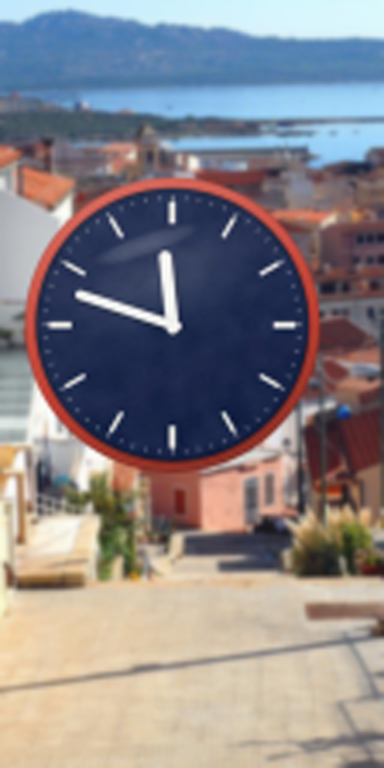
{"hour": 11, "minute": 48}
